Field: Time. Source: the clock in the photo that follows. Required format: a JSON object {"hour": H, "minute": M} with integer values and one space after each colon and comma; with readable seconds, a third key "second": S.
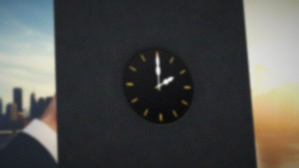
{"hour": 2, "minute": 0}
